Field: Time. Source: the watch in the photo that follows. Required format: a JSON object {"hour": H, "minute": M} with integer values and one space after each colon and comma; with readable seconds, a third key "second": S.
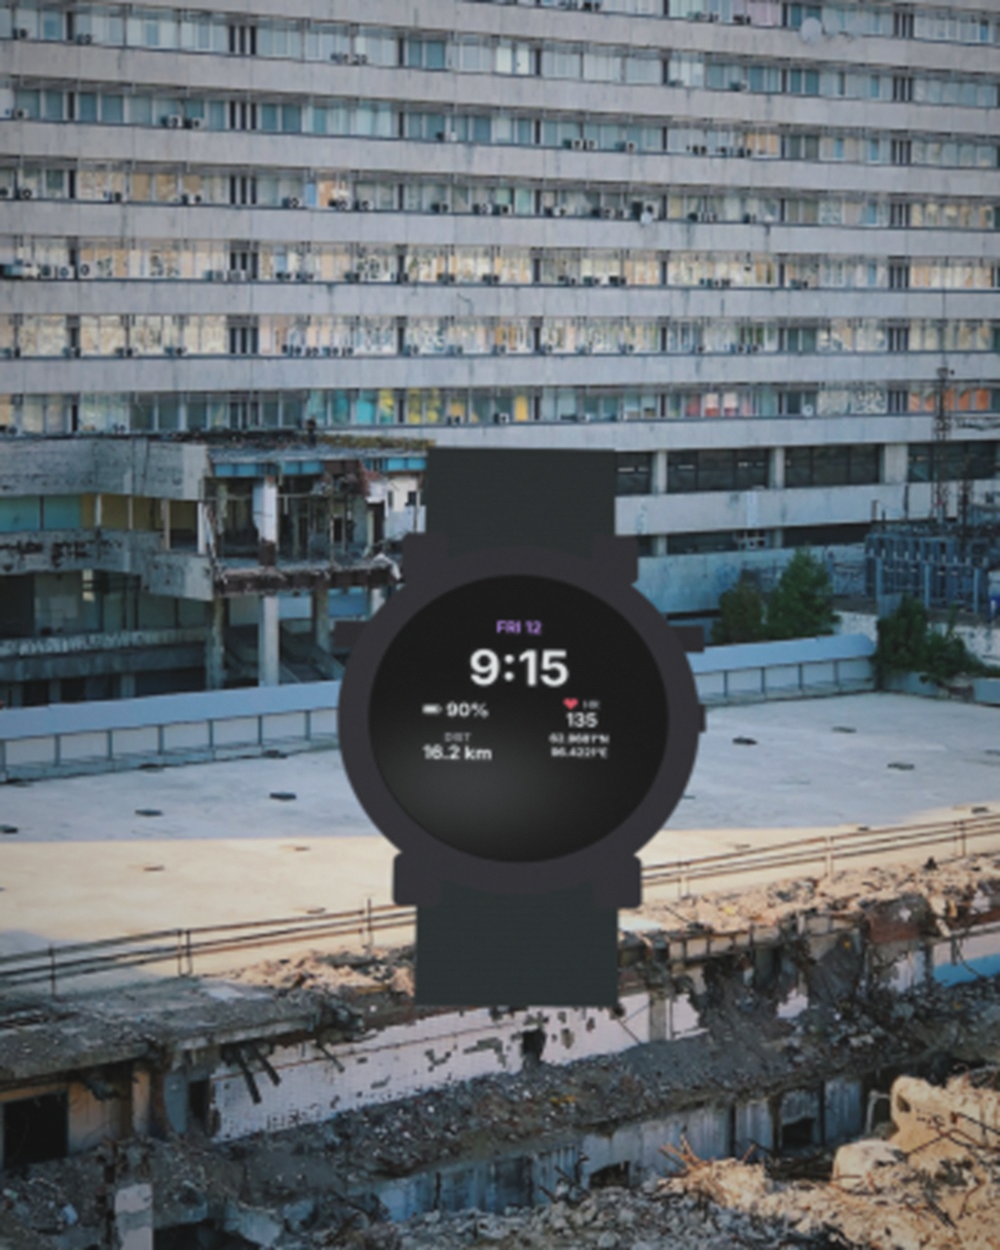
{"hour": 9, "minute": 15}
